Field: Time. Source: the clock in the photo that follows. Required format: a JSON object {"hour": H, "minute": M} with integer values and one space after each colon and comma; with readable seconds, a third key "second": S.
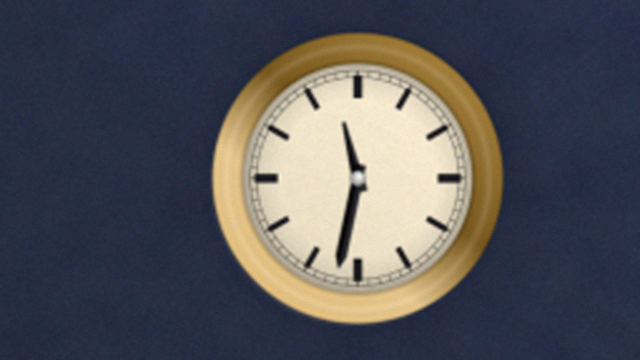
{"hour": 11, "minute": 32}
